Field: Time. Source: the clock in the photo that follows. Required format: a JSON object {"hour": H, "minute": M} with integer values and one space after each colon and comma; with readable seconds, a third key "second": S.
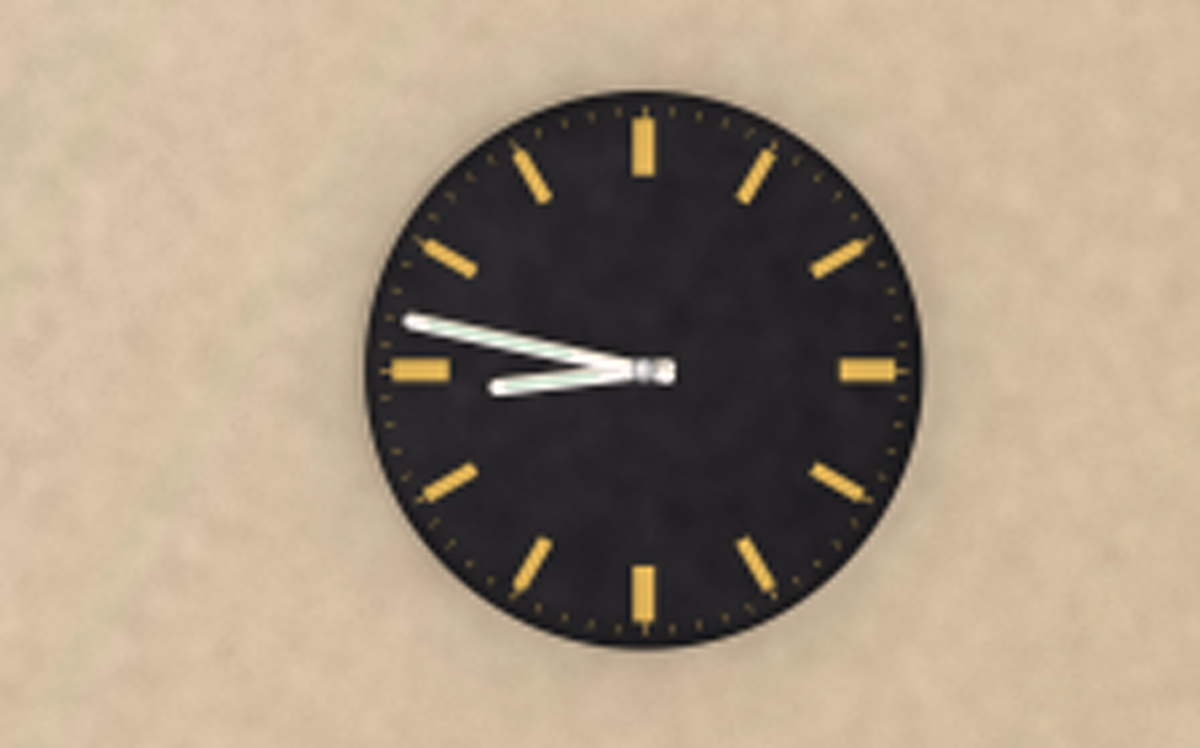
{"hour": 8, "minute": 47}
